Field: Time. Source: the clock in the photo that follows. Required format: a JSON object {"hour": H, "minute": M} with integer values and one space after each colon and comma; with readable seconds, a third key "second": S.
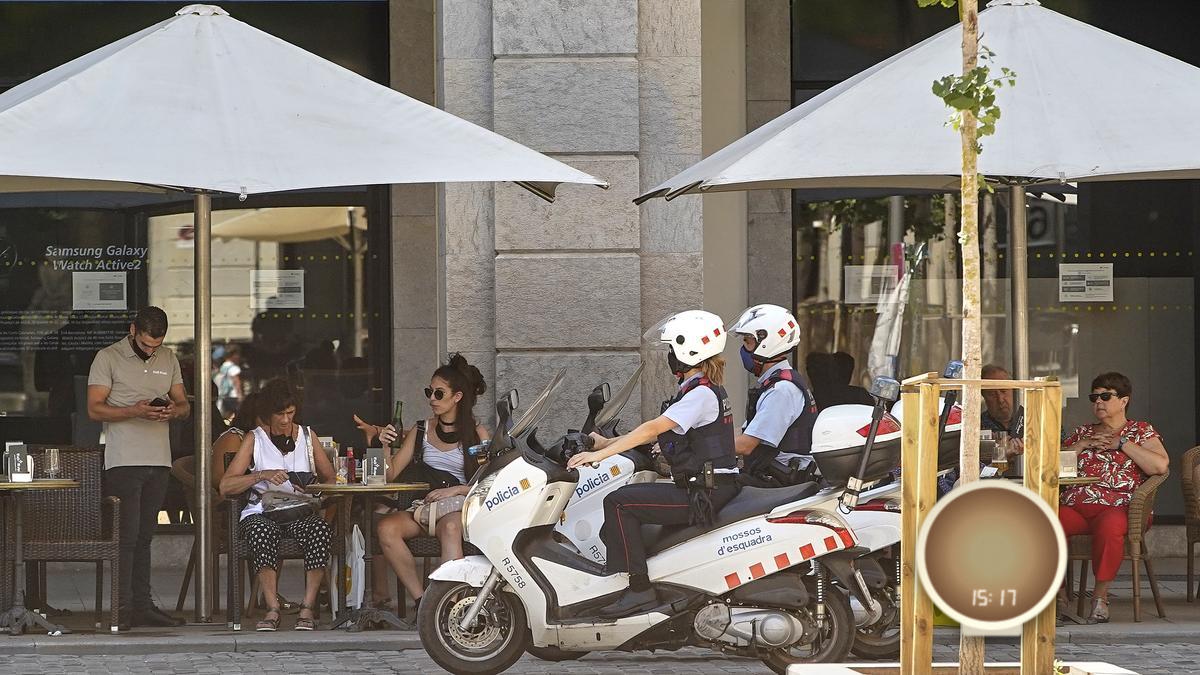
{"hour": 15, "minute": 17}
